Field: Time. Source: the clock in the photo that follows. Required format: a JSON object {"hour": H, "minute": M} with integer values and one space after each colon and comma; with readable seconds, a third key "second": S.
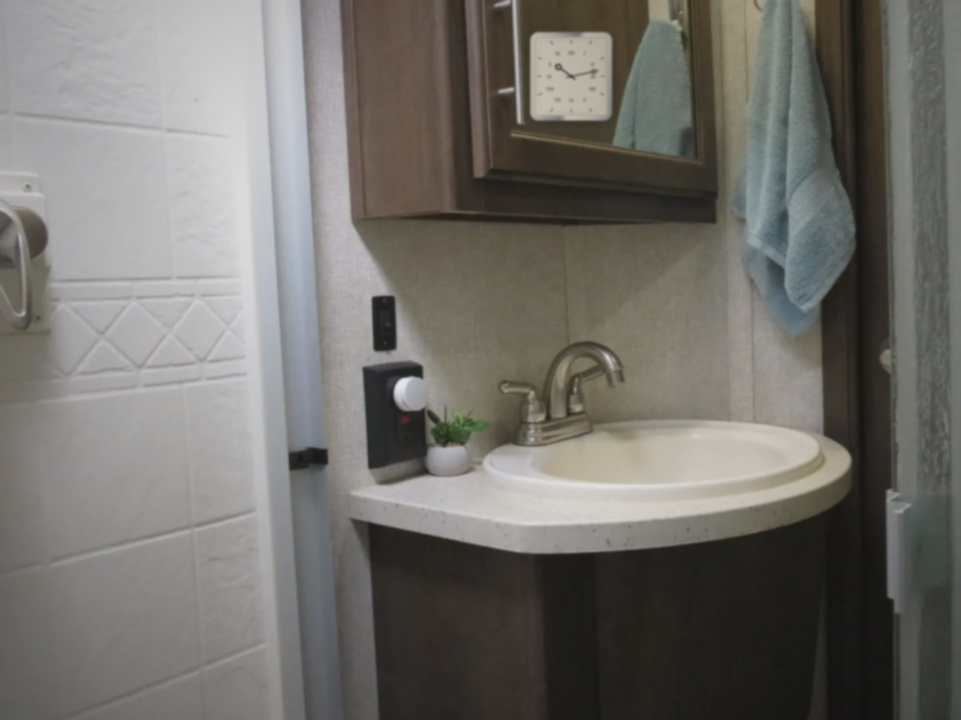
{"hour": 10, "minute": 13}
